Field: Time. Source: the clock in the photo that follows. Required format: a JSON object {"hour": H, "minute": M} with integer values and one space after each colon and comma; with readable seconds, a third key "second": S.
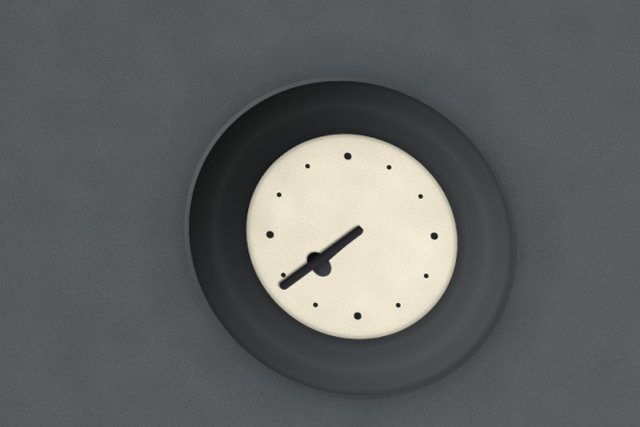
{"hour": 7, "minute": 39}
